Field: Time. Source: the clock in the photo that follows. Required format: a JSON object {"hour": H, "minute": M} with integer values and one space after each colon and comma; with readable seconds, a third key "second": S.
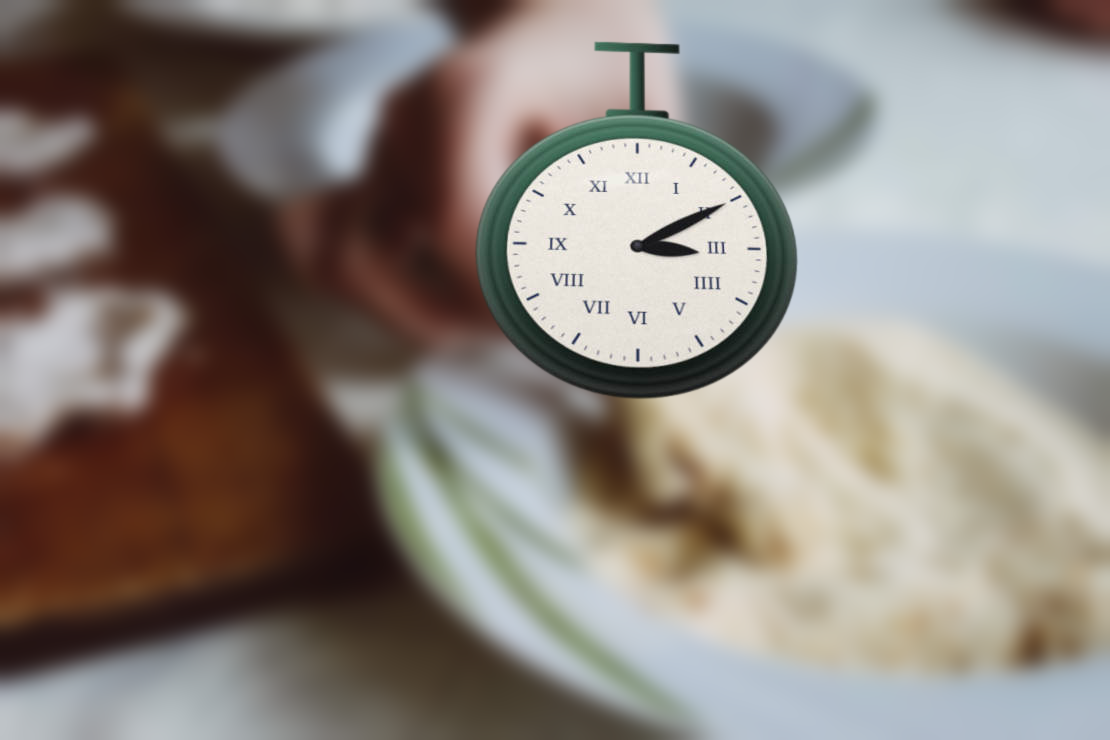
{"hour": 3, "minute": 10}
